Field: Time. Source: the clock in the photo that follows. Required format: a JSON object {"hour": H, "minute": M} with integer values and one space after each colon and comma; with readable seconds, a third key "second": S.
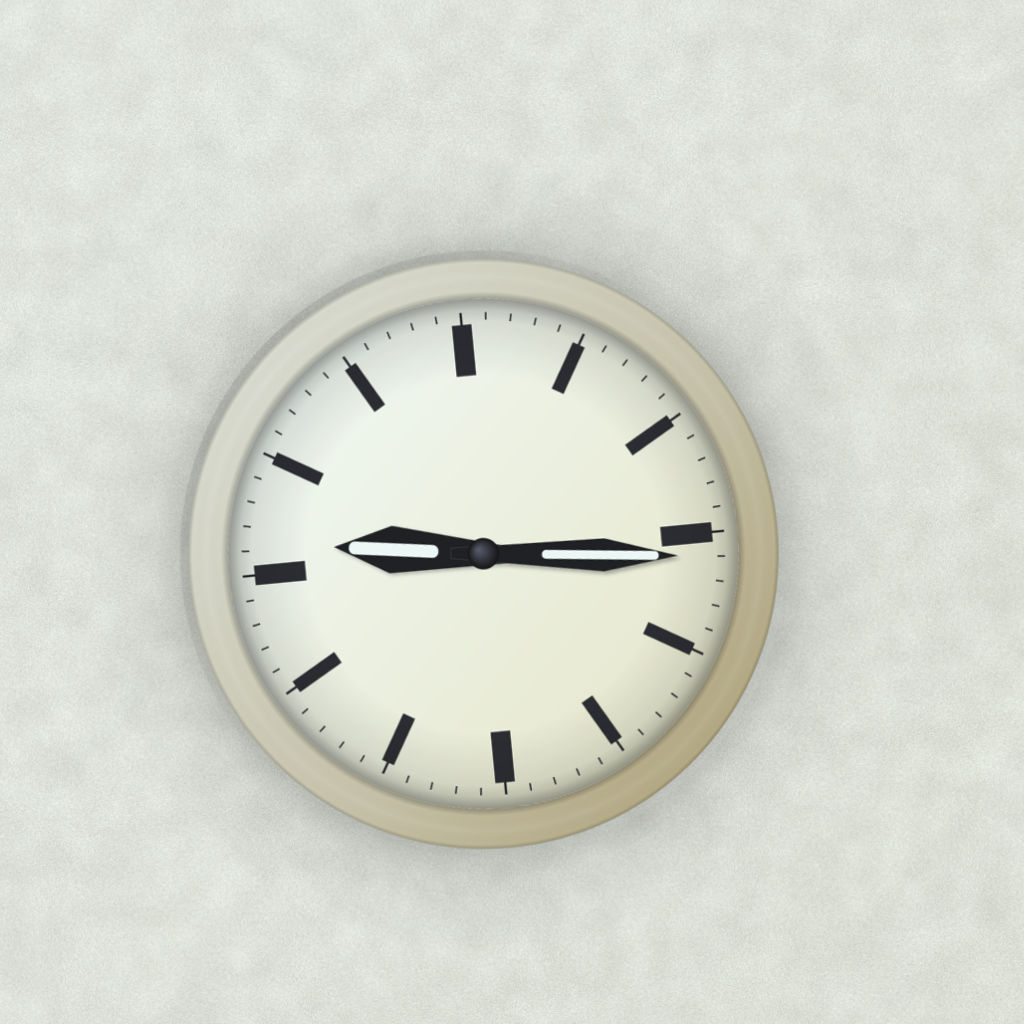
{"hour": 9, "minute": 16}
